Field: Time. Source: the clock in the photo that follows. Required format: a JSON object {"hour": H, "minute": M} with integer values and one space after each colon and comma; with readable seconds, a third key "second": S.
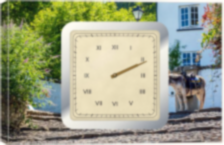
{"hour": 2, "minute": 11}
